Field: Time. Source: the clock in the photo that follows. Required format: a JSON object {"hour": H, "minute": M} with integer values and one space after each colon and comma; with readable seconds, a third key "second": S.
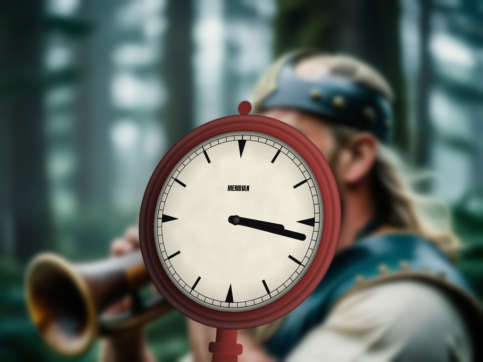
{"hour": 3, "minute": 17}
